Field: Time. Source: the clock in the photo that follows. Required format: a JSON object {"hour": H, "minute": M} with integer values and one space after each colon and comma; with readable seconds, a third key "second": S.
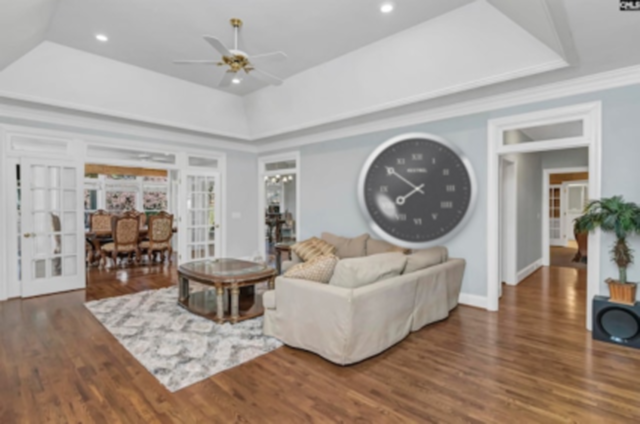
{"hour": 7, "minute": 51}
